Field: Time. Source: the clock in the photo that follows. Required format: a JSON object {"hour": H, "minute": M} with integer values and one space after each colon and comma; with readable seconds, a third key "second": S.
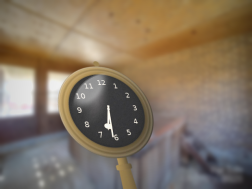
{"hour": 6, "minute": 31}
